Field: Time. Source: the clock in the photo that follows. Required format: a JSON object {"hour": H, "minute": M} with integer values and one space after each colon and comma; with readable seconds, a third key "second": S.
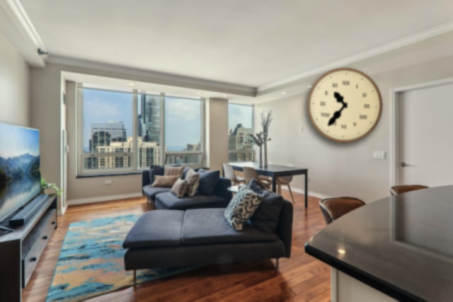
{"hour": 10, "minute": 36}
